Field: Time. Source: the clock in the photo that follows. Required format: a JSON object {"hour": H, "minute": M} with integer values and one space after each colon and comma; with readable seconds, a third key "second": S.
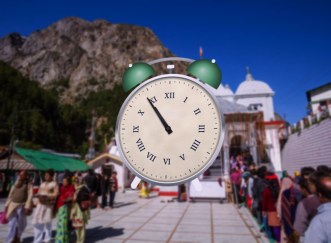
{"hour": 10, "minute": 54}
